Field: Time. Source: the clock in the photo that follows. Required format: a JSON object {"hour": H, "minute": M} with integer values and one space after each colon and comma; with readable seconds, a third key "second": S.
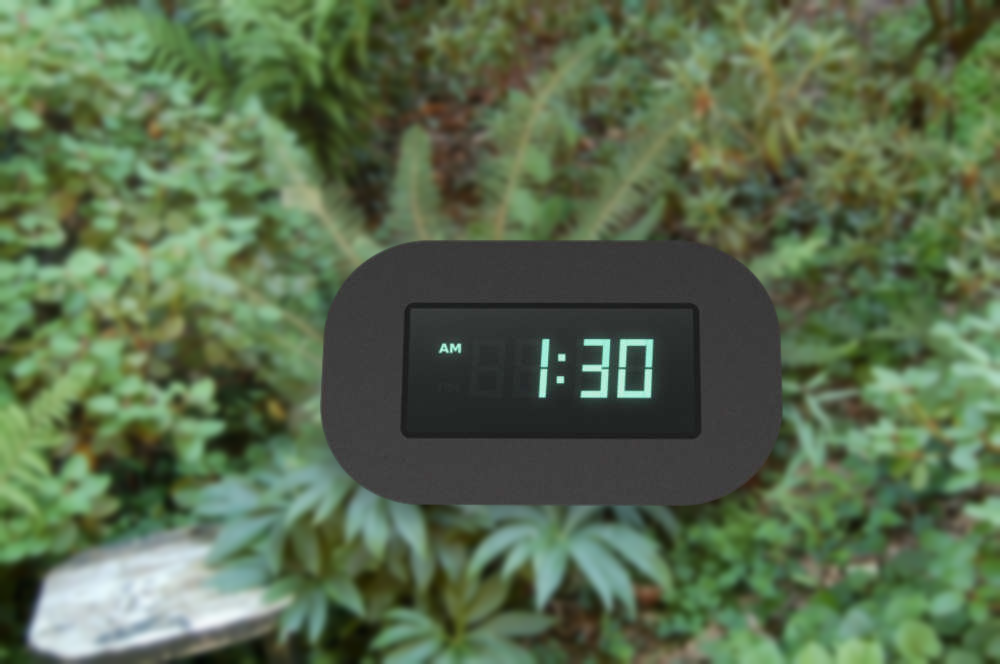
{"hour": 1, "minute": 30}
